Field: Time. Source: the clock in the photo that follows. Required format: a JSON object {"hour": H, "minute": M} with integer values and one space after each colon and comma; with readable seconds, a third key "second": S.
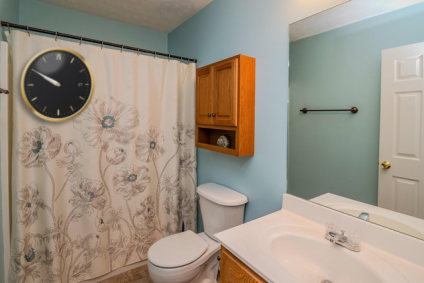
{"hour": 9, "minute": 50}
